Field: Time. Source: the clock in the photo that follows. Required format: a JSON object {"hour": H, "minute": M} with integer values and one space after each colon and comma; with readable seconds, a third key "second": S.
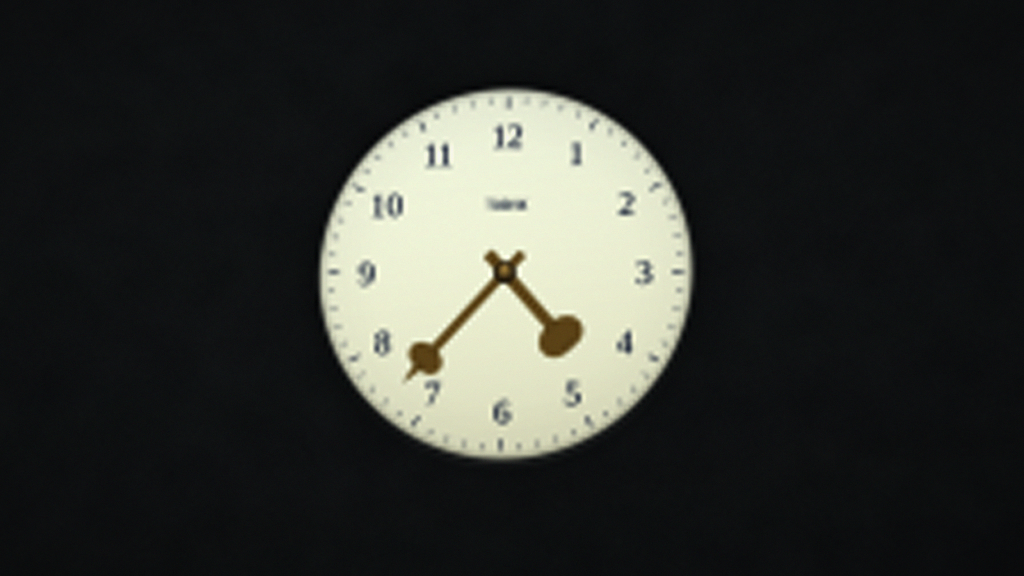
{"hour": 4, "minute": 37}
